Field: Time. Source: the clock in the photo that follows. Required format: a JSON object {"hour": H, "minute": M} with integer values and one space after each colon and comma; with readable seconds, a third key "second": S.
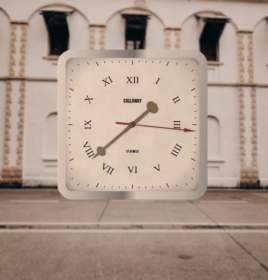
{"hour": 1, "minute": 38, "second": 16}
